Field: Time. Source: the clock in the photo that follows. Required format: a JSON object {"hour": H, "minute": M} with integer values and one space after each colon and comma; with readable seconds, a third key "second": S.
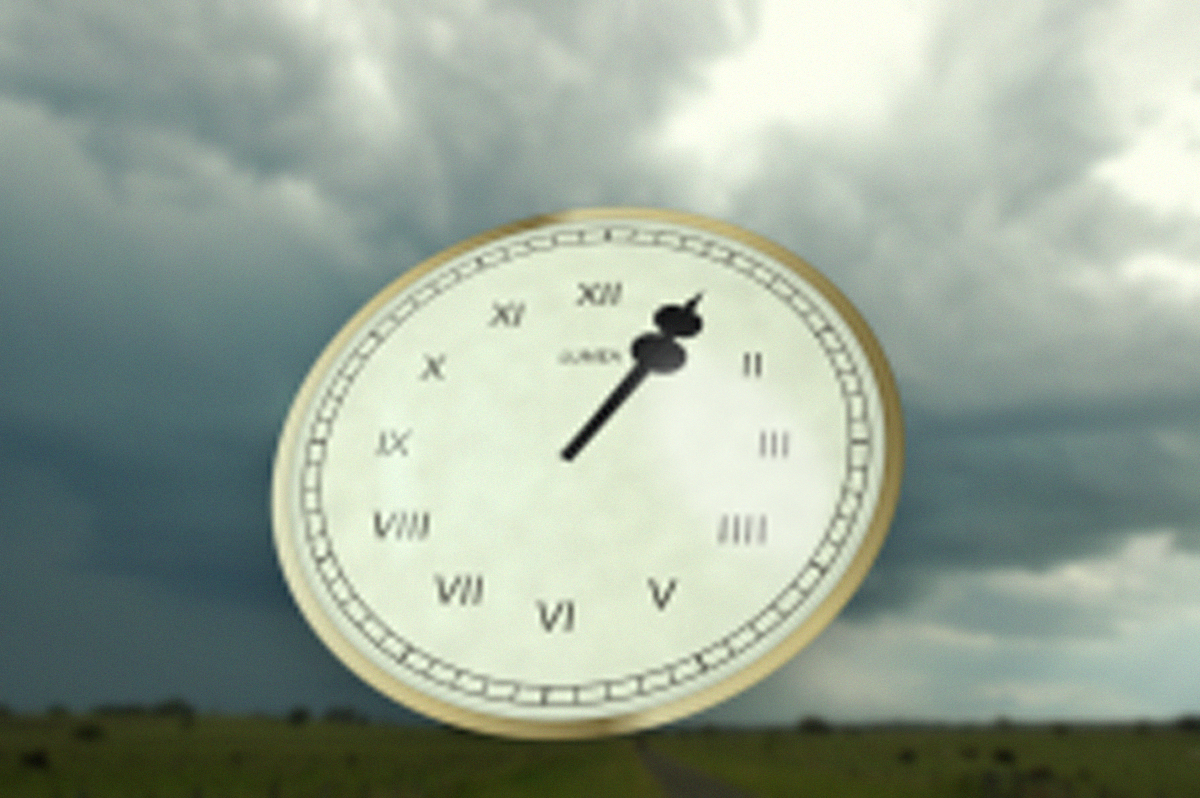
{"hour": 1, "minute": 5}
